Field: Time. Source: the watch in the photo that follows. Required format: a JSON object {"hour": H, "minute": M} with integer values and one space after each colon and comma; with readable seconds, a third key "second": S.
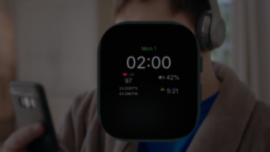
{"hour": 2, "minute": 0}
